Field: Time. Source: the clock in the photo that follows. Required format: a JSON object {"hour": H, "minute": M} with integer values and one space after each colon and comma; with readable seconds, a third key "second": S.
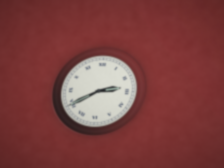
{"hour": 2, "minute": 40}
